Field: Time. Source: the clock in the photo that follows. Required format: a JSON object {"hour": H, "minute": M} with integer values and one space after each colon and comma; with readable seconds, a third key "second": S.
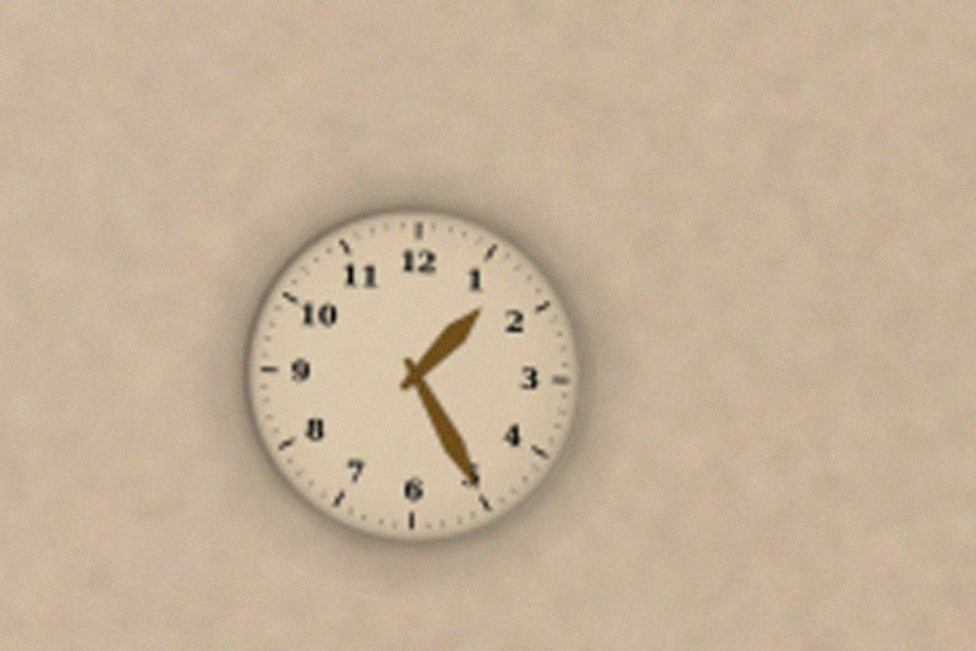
{"hour": 1, "minute": 25}
